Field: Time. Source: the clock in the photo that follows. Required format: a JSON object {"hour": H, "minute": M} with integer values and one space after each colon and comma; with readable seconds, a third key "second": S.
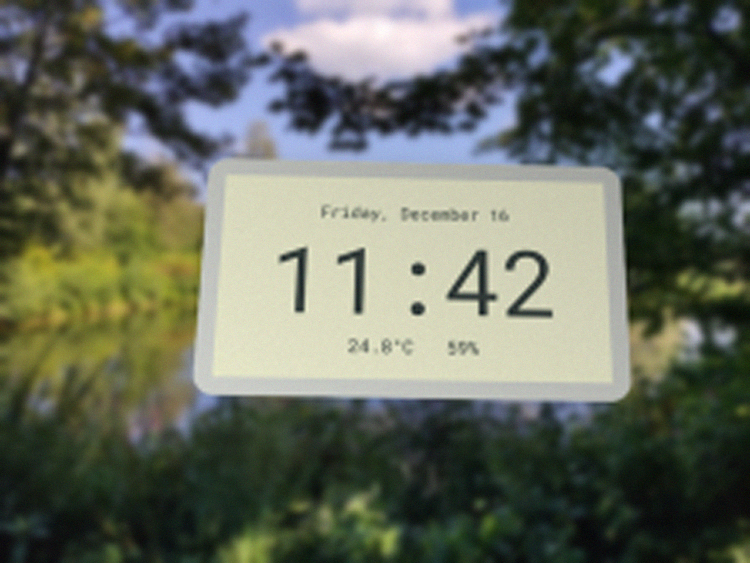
{"hour": 11, "minute": 42}
